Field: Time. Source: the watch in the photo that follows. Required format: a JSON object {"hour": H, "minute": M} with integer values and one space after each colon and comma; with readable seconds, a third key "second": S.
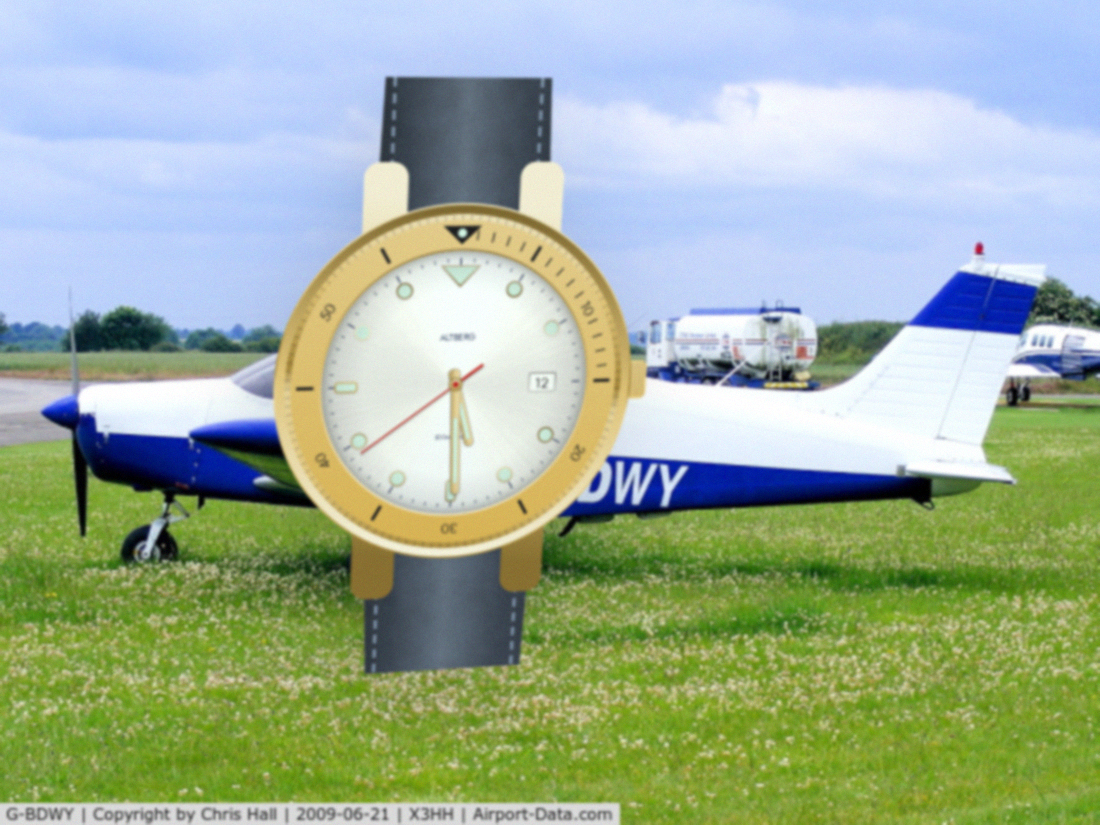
{"hour": 5, "minute": 29, "second": 39}
